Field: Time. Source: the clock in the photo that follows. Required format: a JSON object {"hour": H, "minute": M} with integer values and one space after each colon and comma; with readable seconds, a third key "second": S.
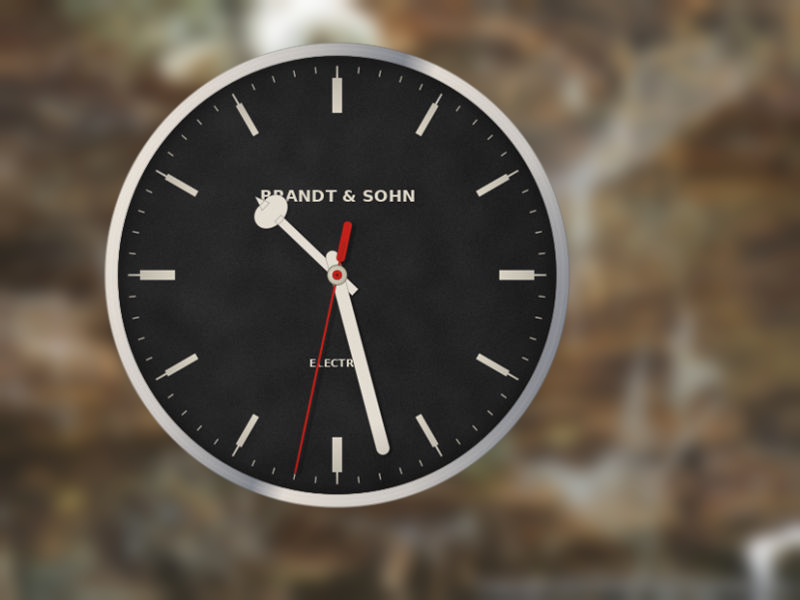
{"hour": 10, "minute": 27, "second": 32}
